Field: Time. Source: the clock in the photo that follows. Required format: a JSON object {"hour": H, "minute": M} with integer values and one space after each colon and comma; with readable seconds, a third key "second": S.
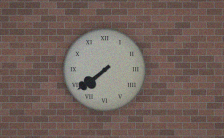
{"hour": 7, "minute": 39}
